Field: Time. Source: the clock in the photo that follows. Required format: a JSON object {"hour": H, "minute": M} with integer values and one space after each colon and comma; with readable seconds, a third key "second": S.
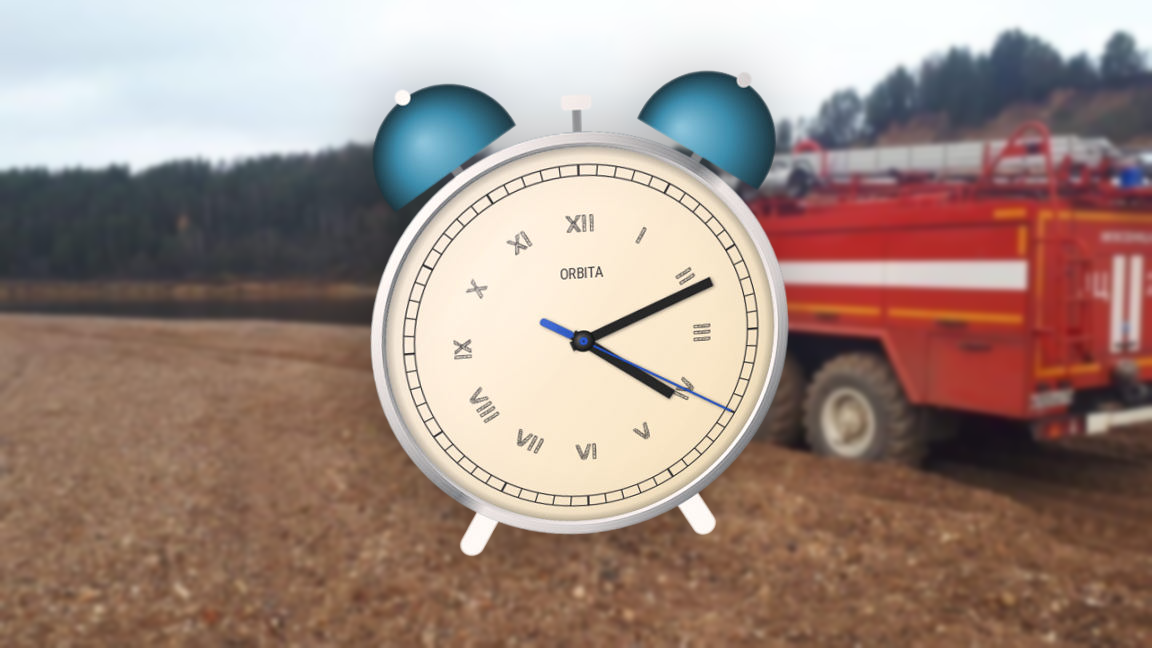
{"hour": 4, "minute": 11, "second": 20}
